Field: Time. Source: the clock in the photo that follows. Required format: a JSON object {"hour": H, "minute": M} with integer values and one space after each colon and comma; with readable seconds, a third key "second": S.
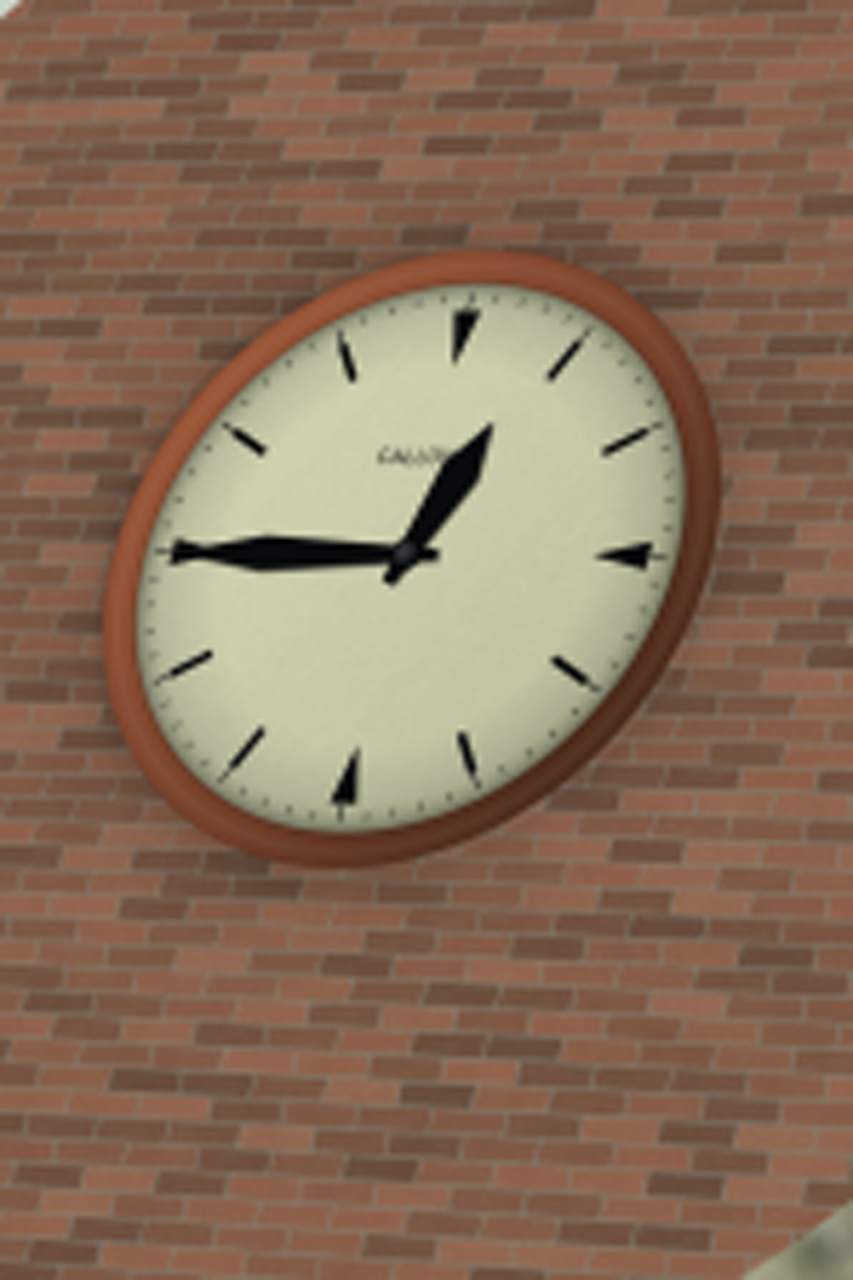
{"hour": 12, "minute": 45}
